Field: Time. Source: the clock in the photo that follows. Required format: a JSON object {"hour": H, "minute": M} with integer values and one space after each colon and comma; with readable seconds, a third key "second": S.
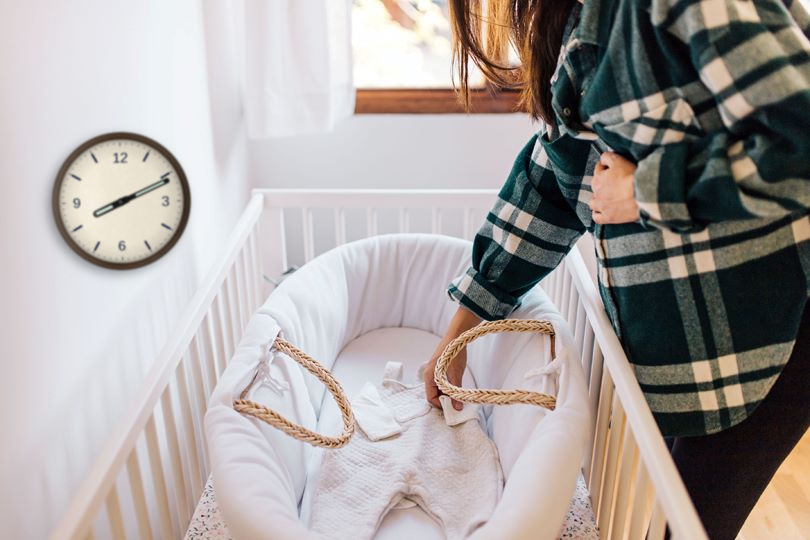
{"hour": 8, "minute": 11}
